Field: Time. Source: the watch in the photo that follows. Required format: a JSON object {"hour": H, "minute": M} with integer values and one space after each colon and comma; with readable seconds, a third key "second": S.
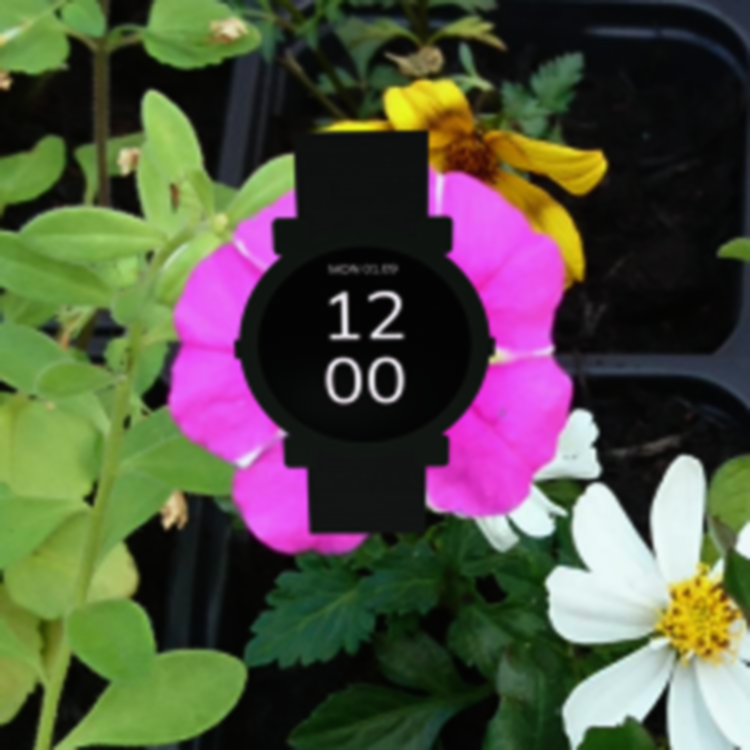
{"hour": 12, "minute": 0}
